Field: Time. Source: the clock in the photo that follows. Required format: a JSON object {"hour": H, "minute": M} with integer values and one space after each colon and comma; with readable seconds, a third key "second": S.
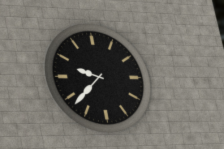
{"hour": 9, "minute": 38}
